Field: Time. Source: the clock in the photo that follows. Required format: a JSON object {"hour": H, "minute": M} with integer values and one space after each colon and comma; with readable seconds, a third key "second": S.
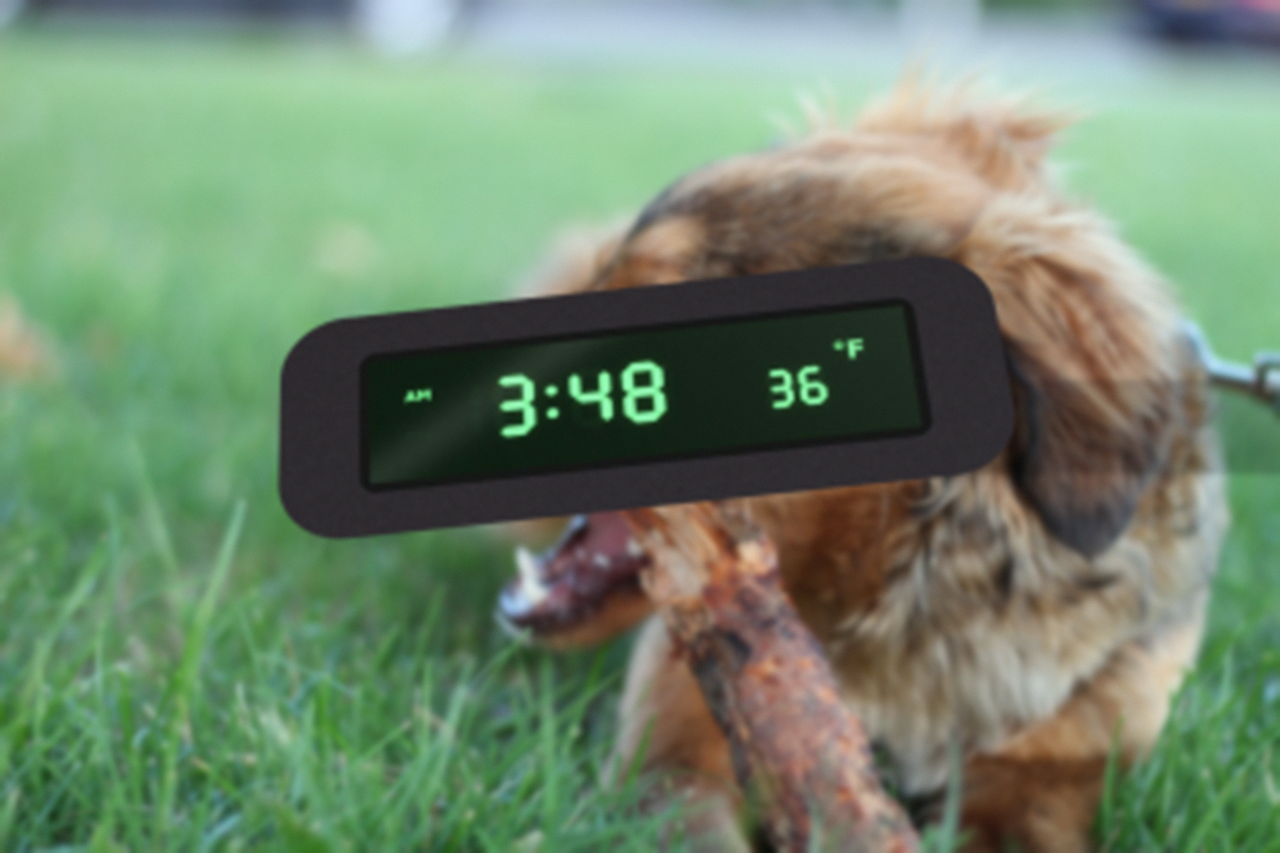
{"hour": 3, "minute": 48}
